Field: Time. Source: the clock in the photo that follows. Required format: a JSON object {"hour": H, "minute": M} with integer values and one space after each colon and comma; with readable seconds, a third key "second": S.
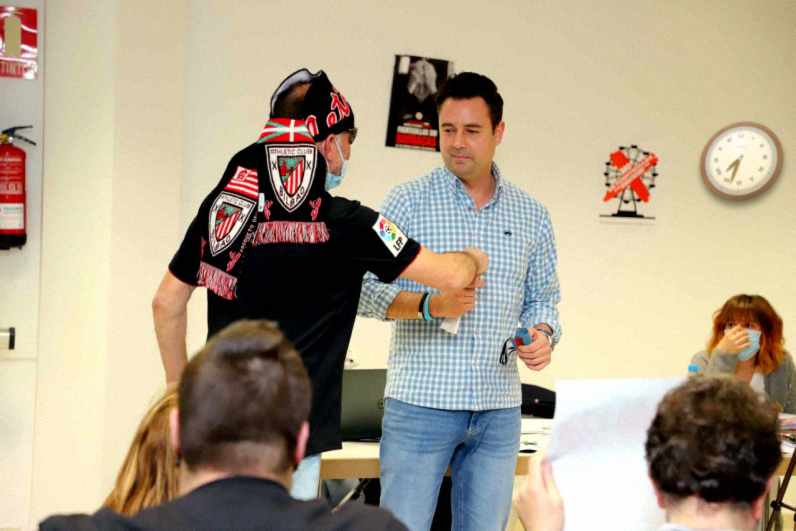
{"hour": 7, "minute": 33}
